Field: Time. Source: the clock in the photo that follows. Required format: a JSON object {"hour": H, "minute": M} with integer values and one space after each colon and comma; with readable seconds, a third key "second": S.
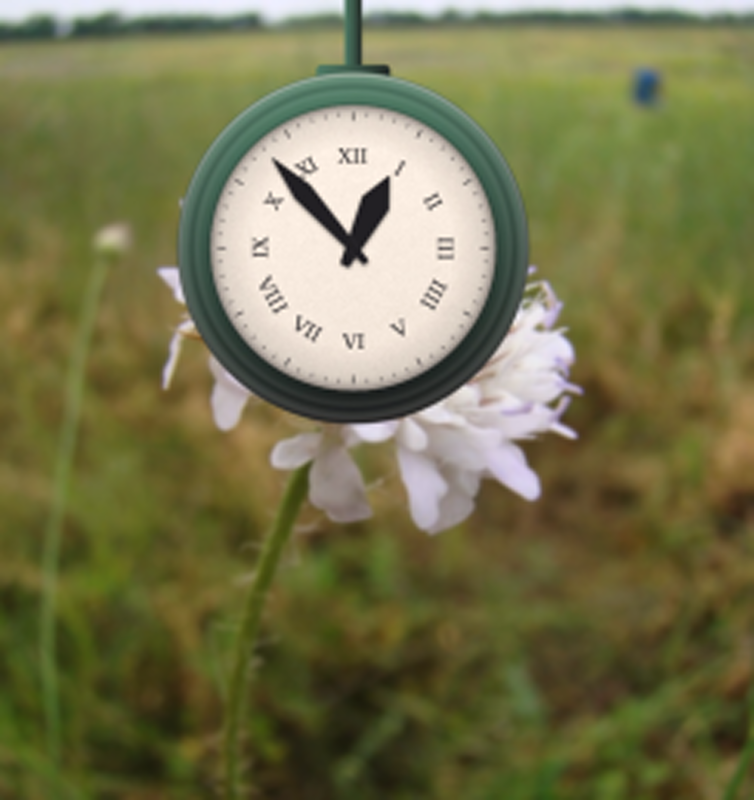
{"hour": 12, "minute": 53}
